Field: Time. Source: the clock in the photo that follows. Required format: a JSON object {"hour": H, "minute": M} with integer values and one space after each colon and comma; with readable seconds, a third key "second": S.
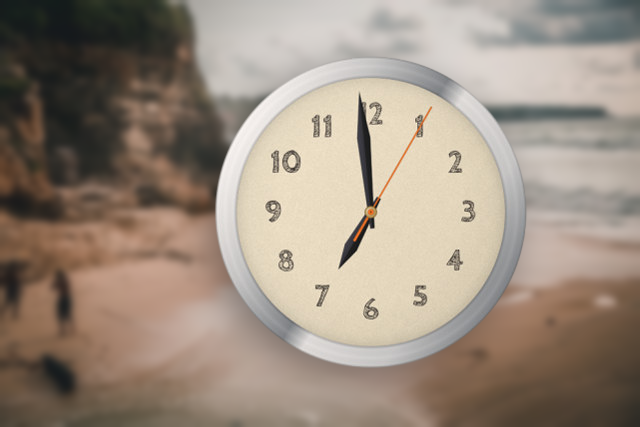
{"hour": 6, "minute": 59, "second": 5}
